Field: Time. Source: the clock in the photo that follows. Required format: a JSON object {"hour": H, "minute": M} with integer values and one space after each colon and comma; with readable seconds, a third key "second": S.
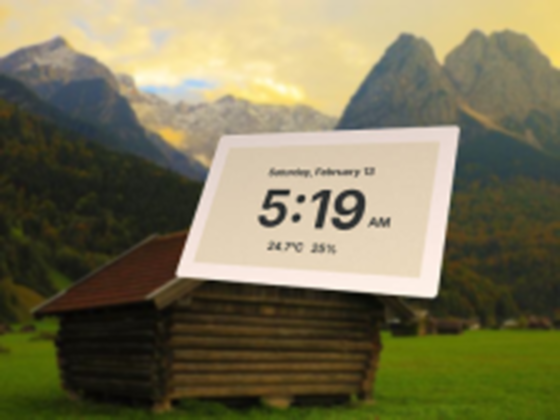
{"hour": 5, "minute": 19}
